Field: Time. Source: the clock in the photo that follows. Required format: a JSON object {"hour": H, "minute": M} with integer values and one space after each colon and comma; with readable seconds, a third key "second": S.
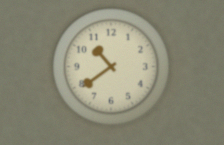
{"hour": 10, "minute": 39}
